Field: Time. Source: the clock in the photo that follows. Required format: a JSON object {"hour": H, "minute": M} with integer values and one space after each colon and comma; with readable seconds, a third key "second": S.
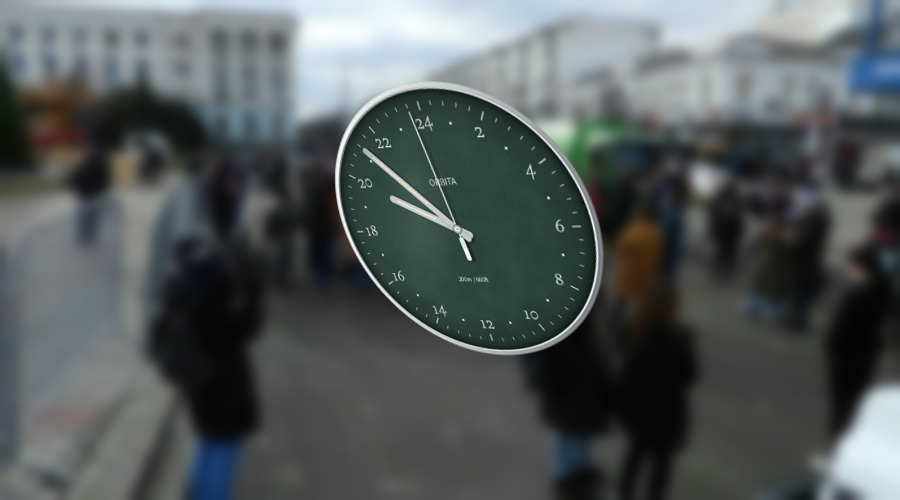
{"hour": 19, "minute": 52, "second": 59}
